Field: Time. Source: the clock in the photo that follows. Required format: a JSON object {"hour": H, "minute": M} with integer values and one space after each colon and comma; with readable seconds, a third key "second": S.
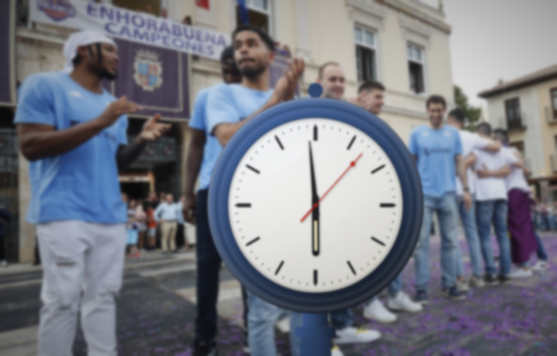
{"hour": 5, "minute": 59, "second": 7}
